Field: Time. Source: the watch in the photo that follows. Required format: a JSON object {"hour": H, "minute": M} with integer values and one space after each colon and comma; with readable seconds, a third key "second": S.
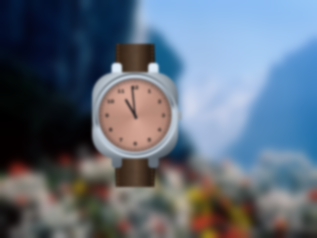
{"hour": 10, "minute": 59}
